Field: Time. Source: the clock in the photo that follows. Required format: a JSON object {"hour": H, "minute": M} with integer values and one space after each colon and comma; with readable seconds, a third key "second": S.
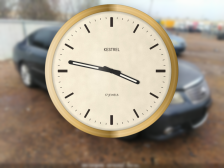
{"hour": 3, "minute": 47}
